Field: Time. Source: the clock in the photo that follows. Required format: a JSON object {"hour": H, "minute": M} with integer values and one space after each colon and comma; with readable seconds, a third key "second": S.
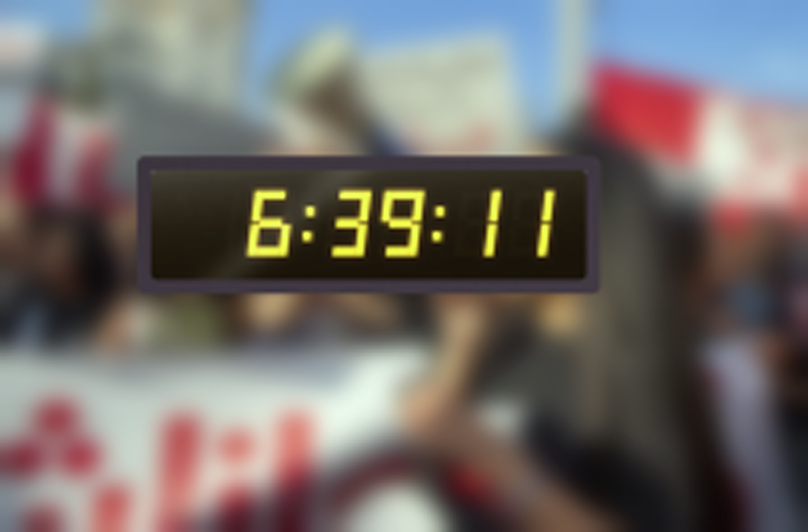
{"hour": 6, "minute": 39, "second": 11}
